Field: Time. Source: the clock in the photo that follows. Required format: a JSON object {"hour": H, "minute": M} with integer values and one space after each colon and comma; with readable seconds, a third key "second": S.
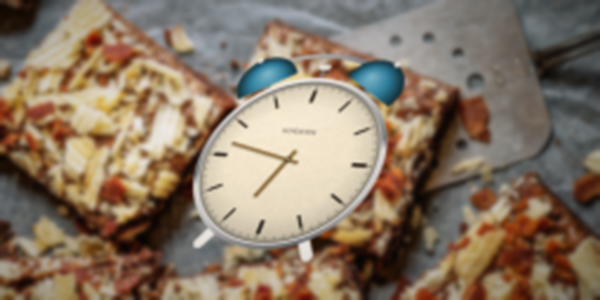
{"hour": 6, "minute": 47}
